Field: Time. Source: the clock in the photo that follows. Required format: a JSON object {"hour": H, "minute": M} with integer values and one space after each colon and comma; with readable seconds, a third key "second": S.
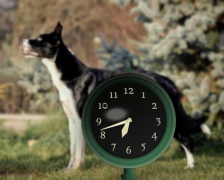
{"hour": 6, "minute": 42}
